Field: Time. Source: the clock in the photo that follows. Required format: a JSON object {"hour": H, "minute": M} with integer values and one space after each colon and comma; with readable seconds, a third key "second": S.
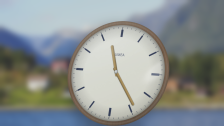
{"hour": 11, "minute": 24}
